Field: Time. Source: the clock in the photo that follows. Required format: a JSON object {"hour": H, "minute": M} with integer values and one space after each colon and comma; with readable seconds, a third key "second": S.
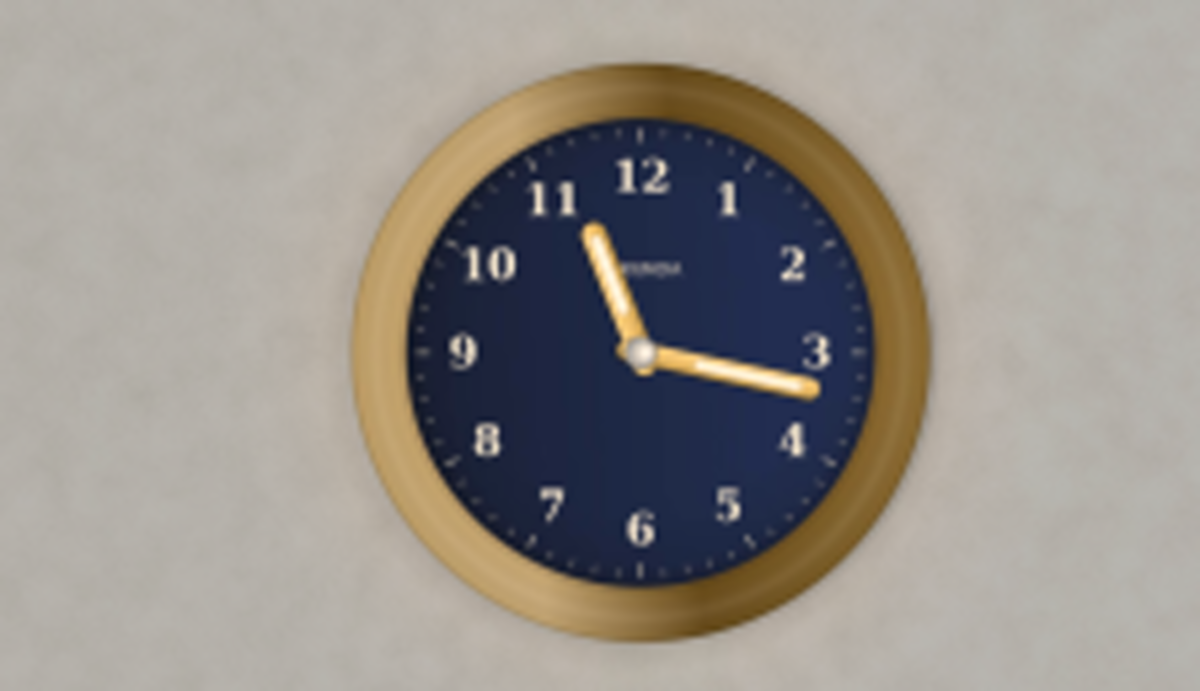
{"hour": 11, "minute": 17}
